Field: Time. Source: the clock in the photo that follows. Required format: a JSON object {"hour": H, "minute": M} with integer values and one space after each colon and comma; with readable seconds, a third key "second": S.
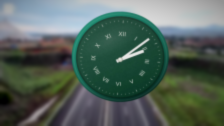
{"hour": 2, "minute": 8}
